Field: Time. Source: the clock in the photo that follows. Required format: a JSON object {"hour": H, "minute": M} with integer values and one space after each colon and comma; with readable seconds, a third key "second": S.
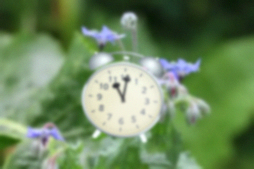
{"hour": 11, "minute": 1}
